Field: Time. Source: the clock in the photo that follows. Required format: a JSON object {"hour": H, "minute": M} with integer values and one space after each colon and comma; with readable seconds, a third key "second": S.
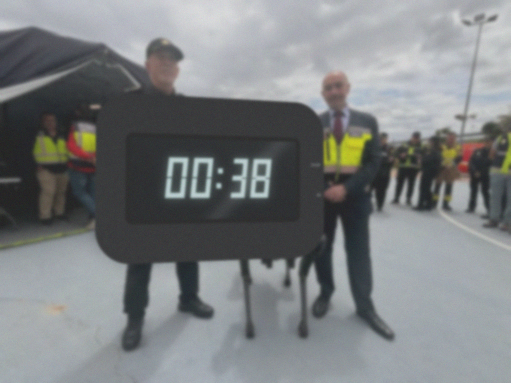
{"hour": 0, "minute": 38}
